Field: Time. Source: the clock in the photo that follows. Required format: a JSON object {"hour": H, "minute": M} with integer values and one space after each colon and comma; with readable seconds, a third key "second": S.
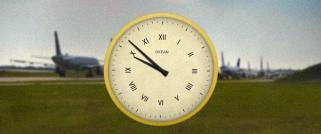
{"hour": 9, "minute": 52}
